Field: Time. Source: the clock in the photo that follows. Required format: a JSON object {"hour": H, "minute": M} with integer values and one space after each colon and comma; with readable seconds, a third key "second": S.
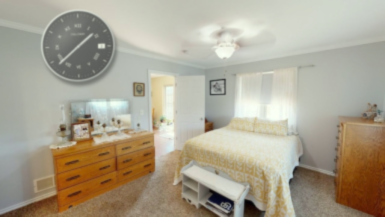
{"hour": 1, "minute": 38}
